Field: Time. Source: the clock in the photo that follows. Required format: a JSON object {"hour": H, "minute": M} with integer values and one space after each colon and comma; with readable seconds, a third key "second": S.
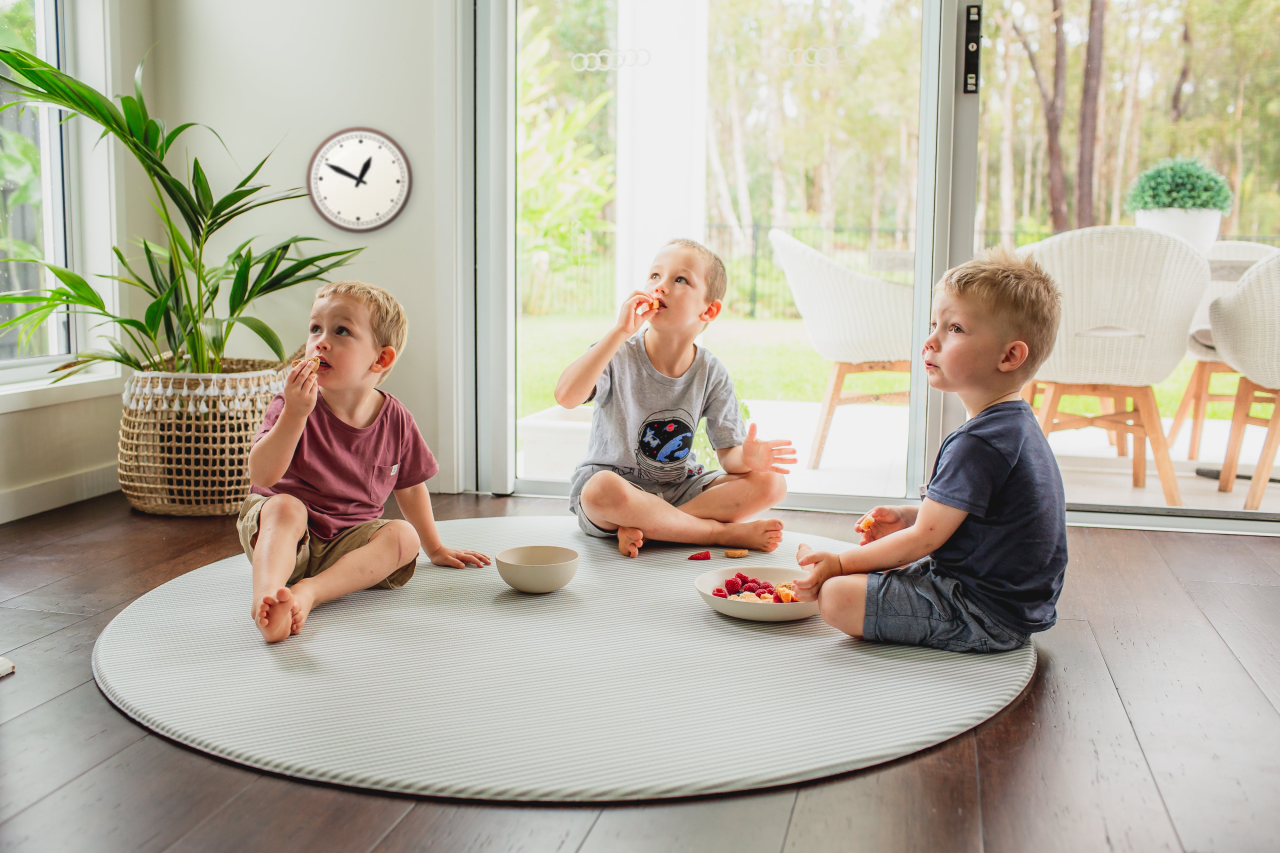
{"hour": 12, "minute": 49}
